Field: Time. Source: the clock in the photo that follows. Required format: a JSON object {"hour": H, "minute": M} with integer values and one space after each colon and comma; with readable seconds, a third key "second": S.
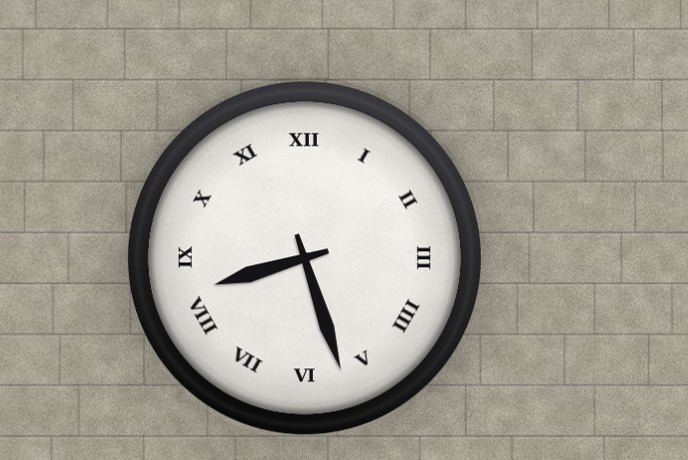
{"hour": 8, "minute": 27}
